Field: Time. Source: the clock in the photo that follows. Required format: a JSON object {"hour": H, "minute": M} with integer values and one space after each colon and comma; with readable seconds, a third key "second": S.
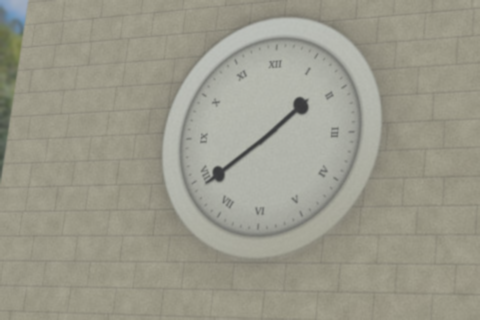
{"hour": 1, "minute": 39}
